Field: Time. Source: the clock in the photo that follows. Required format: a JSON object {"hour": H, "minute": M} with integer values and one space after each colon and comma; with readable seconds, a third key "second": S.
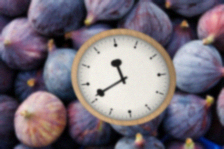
{"hour": 11, "minute": 41}
